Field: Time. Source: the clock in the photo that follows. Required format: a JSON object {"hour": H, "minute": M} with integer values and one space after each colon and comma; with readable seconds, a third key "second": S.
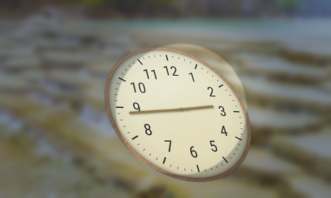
{"hour": 2, "minute": 44}
